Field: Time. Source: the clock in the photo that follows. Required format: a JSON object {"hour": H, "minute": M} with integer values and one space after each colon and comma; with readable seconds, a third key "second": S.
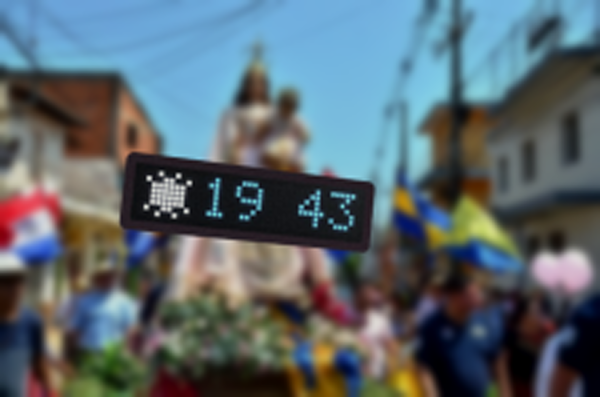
{"hour": 19, "minute": 43}
